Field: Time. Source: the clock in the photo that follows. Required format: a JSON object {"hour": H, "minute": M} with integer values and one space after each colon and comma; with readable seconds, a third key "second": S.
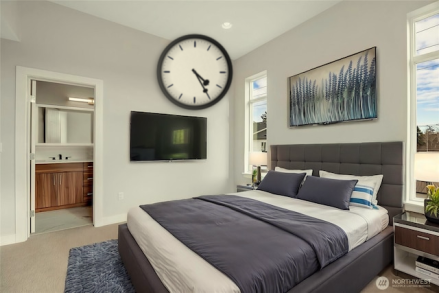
{"hour": 4, "minute": 25}
